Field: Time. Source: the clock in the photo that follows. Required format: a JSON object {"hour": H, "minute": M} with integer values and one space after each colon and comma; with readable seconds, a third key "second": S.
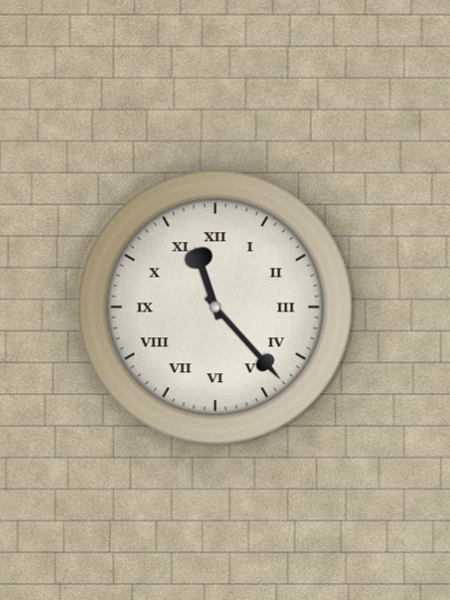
{"hour": 11, "minute": 23}
